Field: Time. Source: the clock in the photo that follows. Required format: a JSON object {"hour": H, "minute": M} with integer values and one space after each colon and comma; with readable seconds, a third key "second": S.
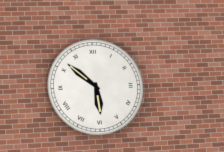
{"hour": 5, "minute": 52}
